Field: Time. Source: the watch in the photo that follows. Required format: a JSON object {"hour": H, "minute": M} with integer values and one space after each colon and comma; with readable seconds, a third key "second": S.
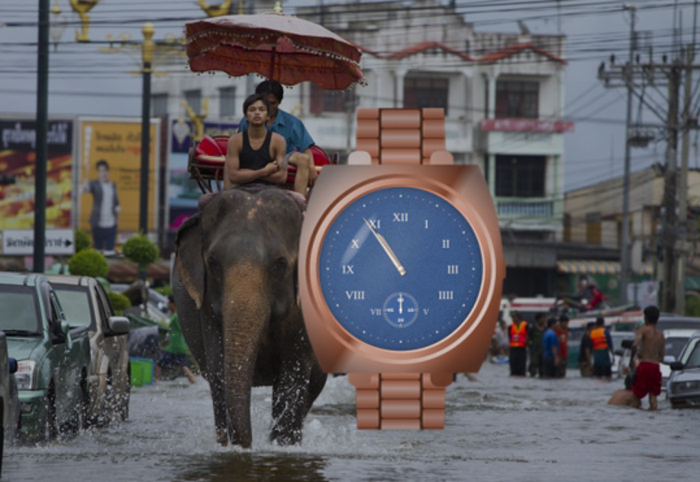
{"hour": 10, "minute": 54}
